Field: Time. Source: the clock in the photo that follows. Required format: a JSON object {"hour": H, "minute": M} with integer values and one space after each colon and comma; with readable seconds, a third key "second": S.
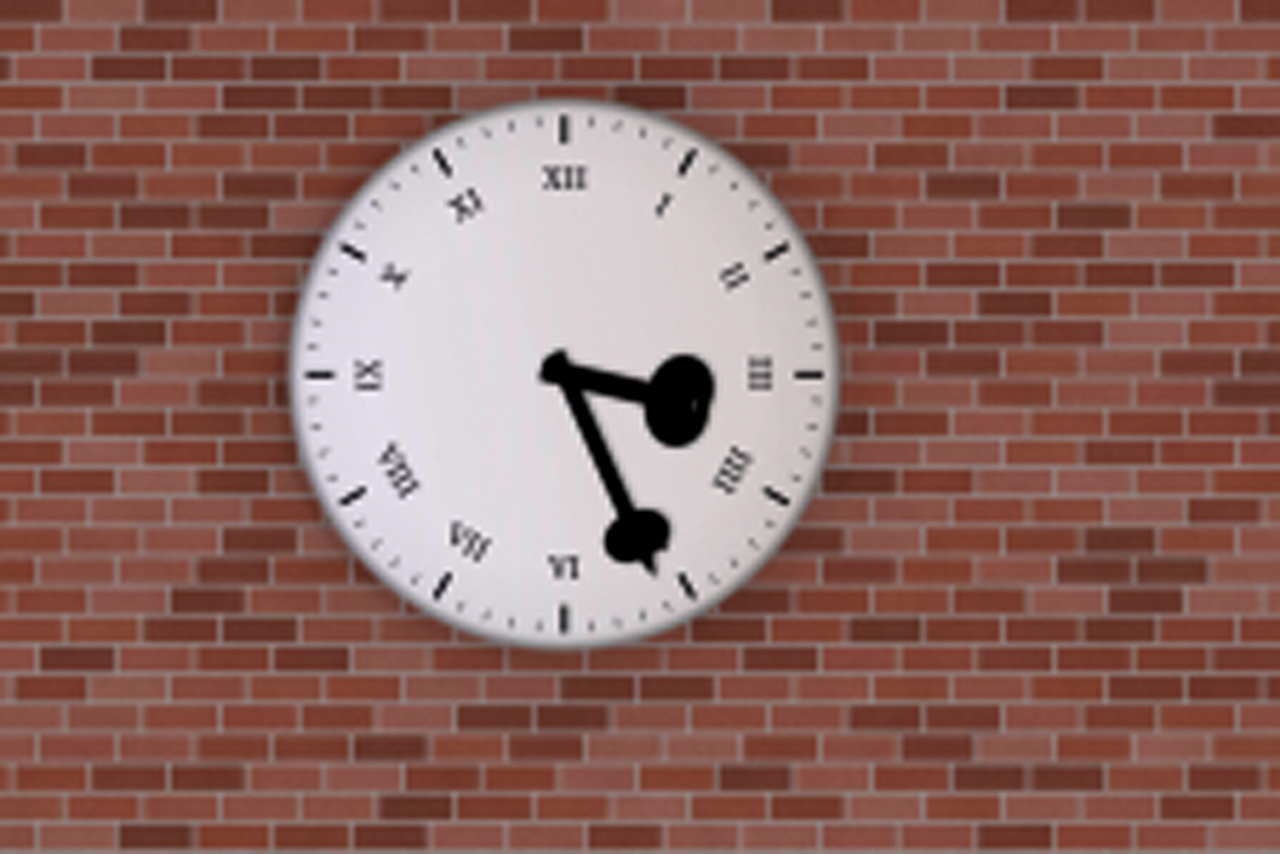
{"hour": 3, "minute": 26}
